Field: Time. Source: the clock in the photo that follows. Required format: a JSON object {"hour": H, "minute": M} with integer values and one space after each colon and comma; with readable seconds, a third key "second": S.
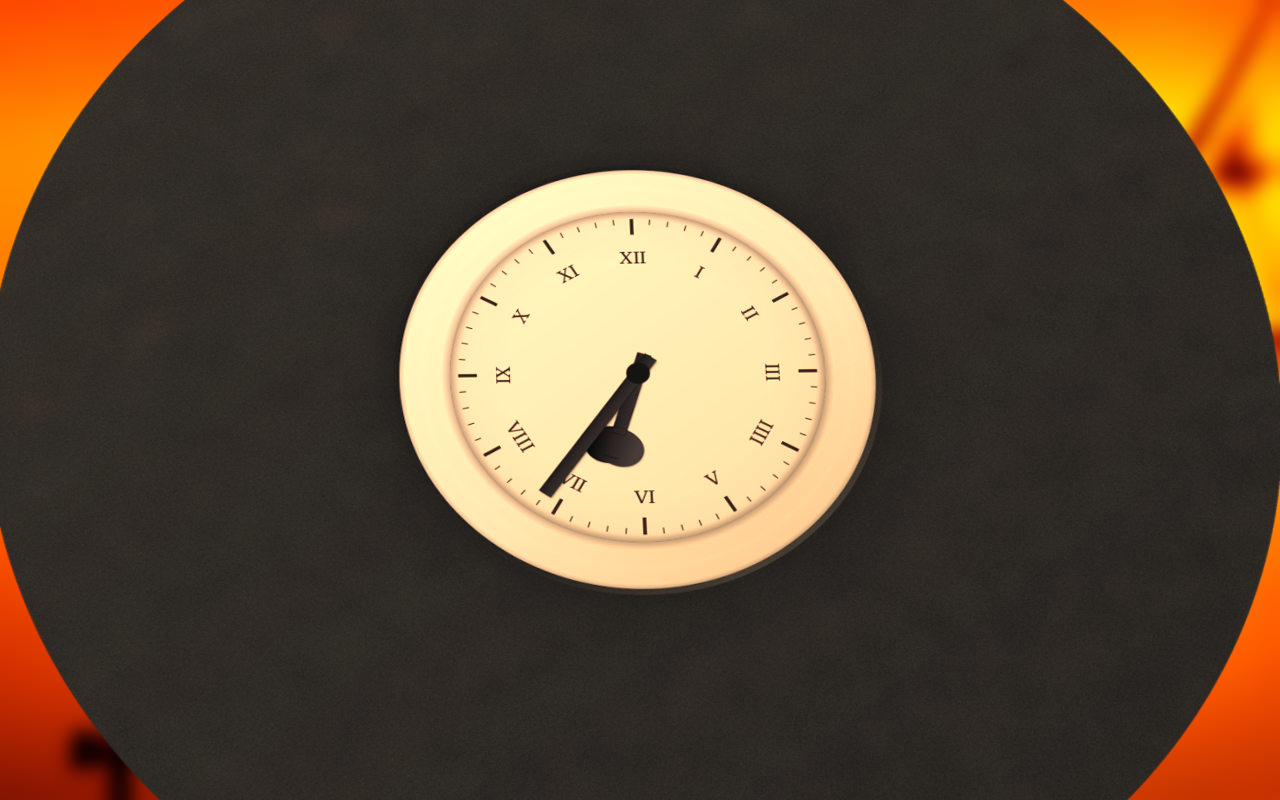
{"hour": 6, "minute": 36}
